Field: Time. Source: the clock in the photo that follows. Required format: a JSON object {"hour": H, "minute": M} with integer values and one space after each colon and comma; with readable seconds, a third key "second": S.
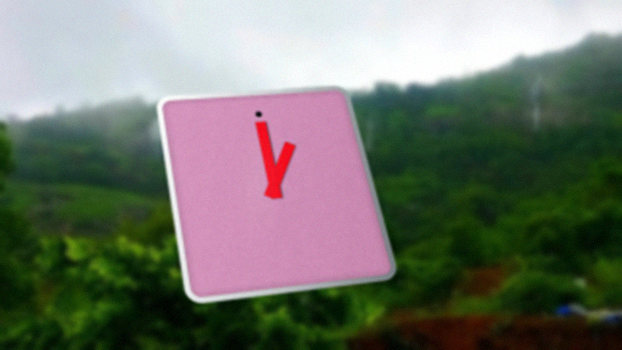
{"hour": 1, "minute": 0}
